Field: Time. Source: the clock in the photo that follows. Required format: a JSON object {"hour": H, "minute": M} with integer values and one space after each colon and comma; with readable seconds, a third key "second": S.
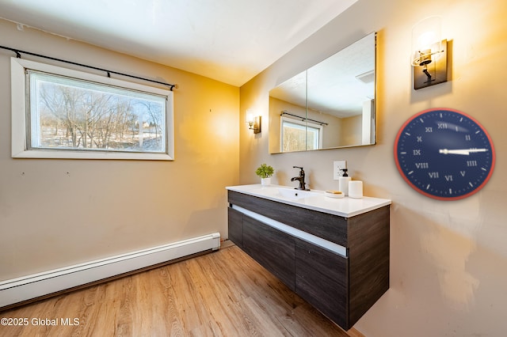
{"hour": 3, "minute": 15}
